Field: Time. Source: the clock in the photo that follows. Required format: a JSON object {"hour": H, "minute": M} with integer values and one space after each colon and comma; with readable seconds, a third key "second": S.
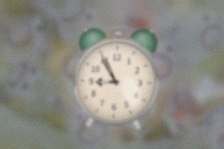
{"hour": 8, "minute": 55}
